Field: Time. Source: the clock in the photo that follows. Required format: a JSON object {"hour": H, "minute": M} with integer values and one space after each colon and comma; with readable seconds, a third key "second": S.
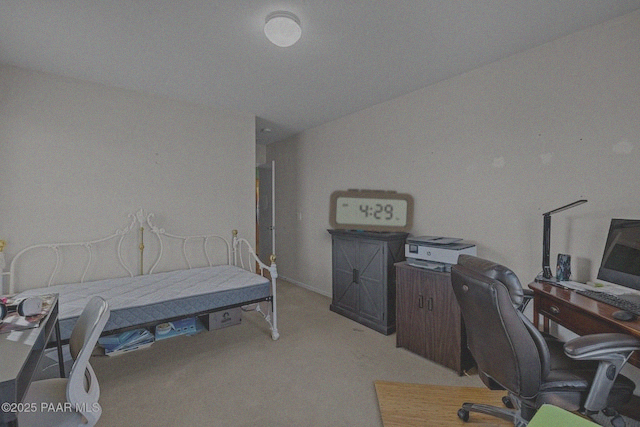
{"hour": 4, "minute": 29}
